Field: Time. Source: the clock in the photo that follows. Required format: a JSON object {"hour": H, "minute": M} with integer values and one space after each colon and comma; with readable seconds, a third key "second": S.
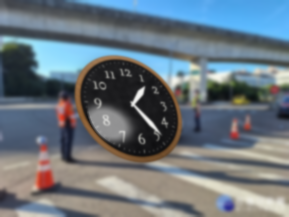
{"hour": 1, "minute": 24}
